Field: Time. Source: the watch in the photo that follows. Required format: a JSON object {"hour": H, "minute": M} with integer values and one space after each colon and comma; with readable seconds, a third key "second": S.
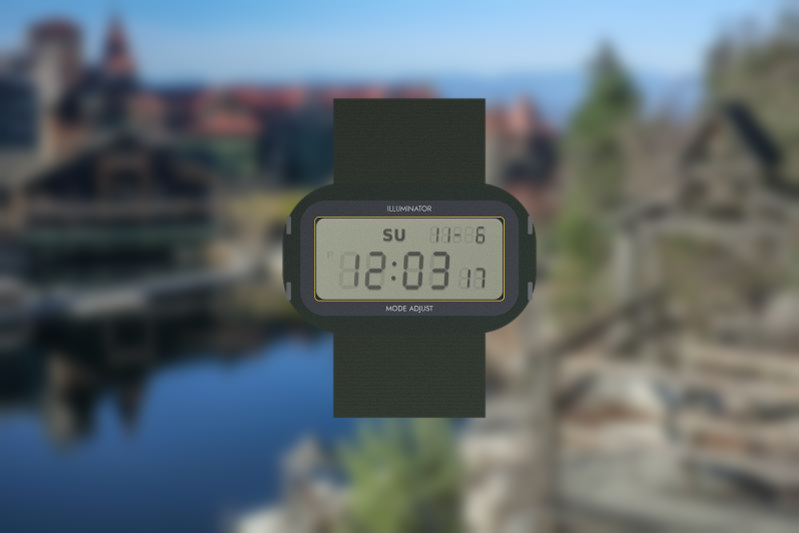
{"hour": 12, "minute": 3, "second": 17}
